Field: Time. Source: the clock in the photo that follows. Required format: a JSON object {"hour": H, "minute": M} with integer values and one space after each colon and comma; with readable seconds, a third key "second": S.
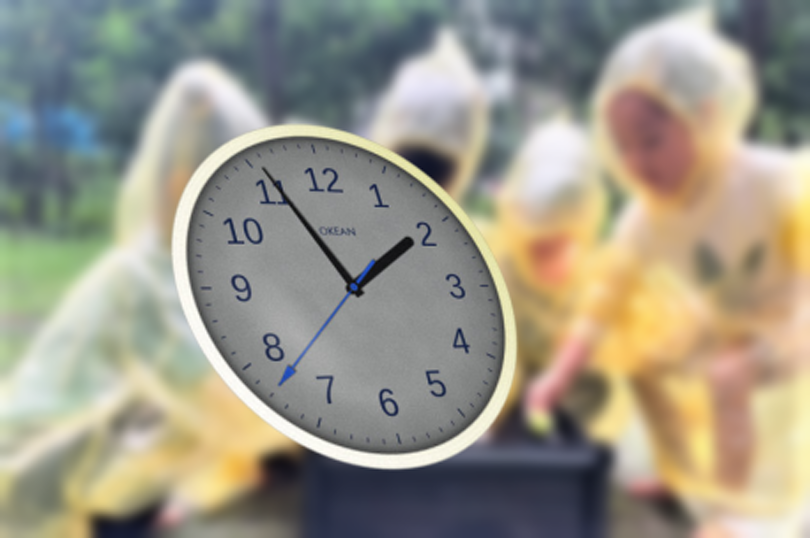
{"hour": 1, "minute": 55, "second": 38}
